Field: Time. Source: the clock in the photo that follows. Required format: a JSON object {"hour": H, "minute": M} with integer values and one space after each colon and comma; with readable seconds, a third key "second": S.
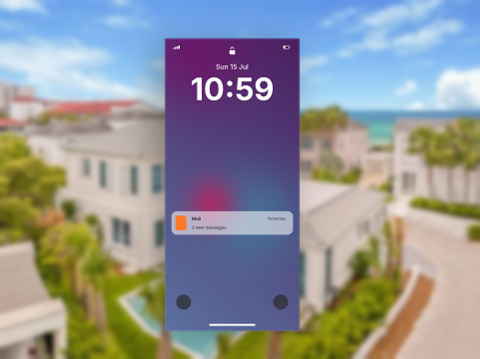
{"hour": 10, "minute": 59}
